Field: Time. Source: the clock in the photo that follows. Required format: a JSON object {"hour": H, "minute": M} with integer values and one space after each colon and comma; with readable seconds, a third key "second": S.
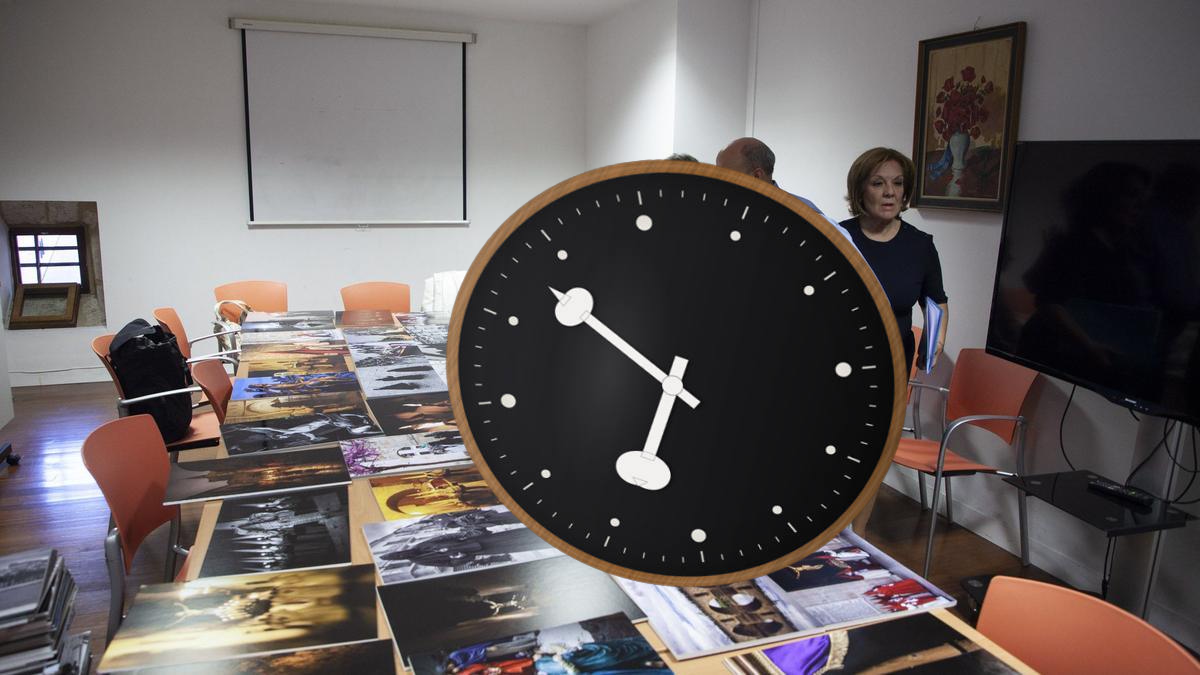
{"hour": 6, "minute": 53}
